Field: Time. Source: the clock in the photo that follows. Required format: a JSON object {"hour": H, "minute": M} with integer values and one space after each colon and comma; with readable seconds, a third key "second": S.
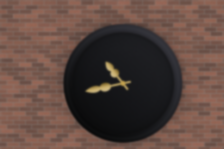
{"hour": 10, "minute": 43}
